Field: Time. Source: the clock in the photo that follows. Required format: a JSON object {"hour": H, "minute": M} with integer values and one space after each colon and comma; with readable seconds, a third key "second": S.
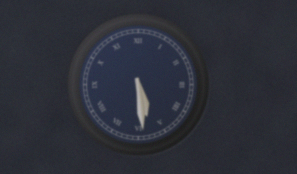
{"hour": 5, "minute": 29}
